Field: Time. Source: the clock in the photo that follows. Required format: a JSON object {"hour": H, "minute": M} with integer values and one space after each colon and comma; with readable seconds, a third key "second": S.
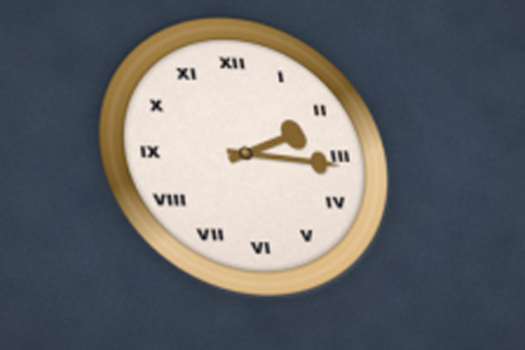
{"hour": 2, "minute": 16}
